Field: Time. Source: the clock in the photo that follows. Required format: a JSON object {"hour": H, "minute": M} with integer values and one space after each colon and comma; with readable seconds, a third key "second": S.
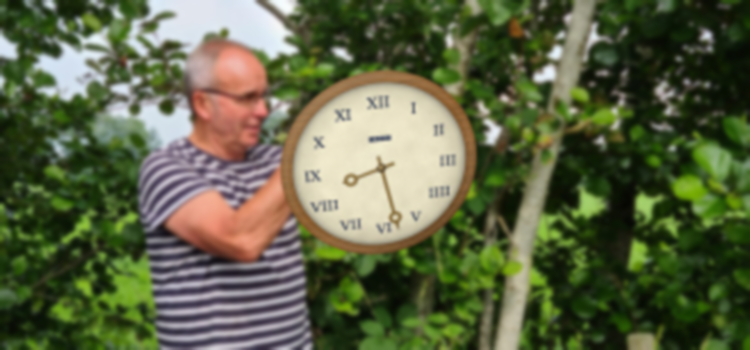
{"hour": 8, "minute": 28}
